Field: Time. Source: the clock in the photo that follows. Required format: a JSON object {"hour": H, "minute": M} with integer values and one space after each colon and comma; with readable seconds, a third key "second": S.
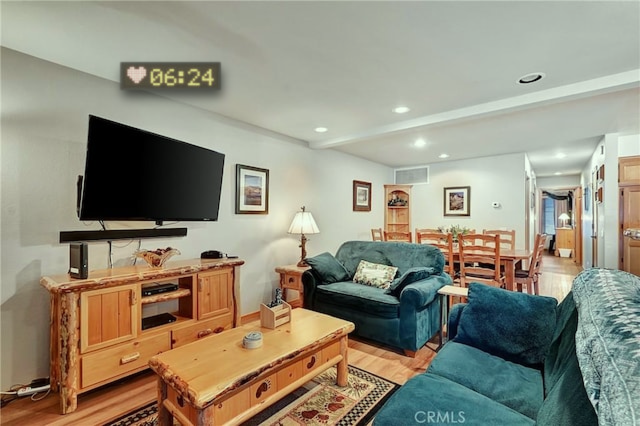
{"hour": 6, "minute": 24}
